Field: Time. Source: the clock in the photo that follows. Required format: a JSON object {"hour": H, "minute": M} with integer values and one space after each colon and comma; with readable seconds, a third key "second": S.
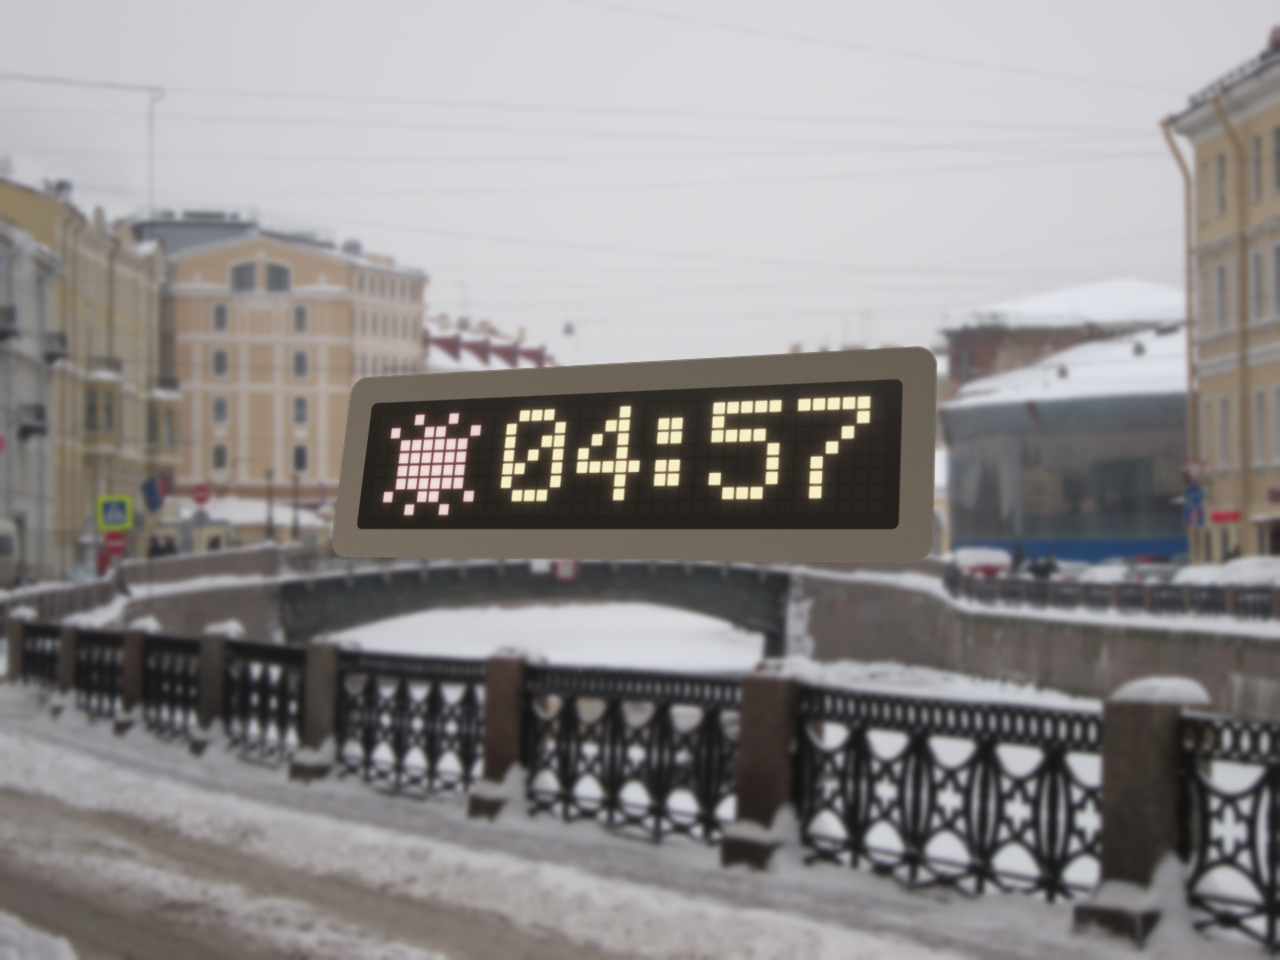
{"hour": 4, "minute": 57}
